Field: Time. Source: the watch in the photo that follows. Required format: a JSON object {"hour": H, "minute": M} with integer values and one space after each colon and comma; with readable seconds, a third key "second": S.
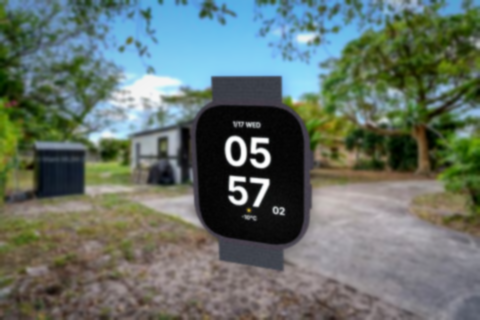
{"hour": 5, "minute": 57}
